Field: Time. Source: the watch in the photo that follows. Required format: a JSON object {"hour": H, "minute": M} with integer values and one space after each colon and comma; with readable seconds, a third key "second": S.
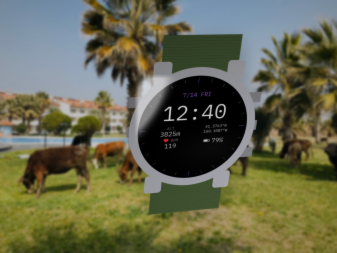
{"hour": 12, "minute": 40}
